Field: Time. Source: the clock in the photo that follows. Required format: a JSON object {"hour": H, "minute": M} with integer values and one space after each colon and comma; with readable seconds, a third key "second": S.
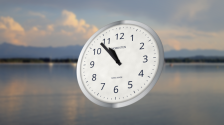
{"hour": 10, "minute": 53}
